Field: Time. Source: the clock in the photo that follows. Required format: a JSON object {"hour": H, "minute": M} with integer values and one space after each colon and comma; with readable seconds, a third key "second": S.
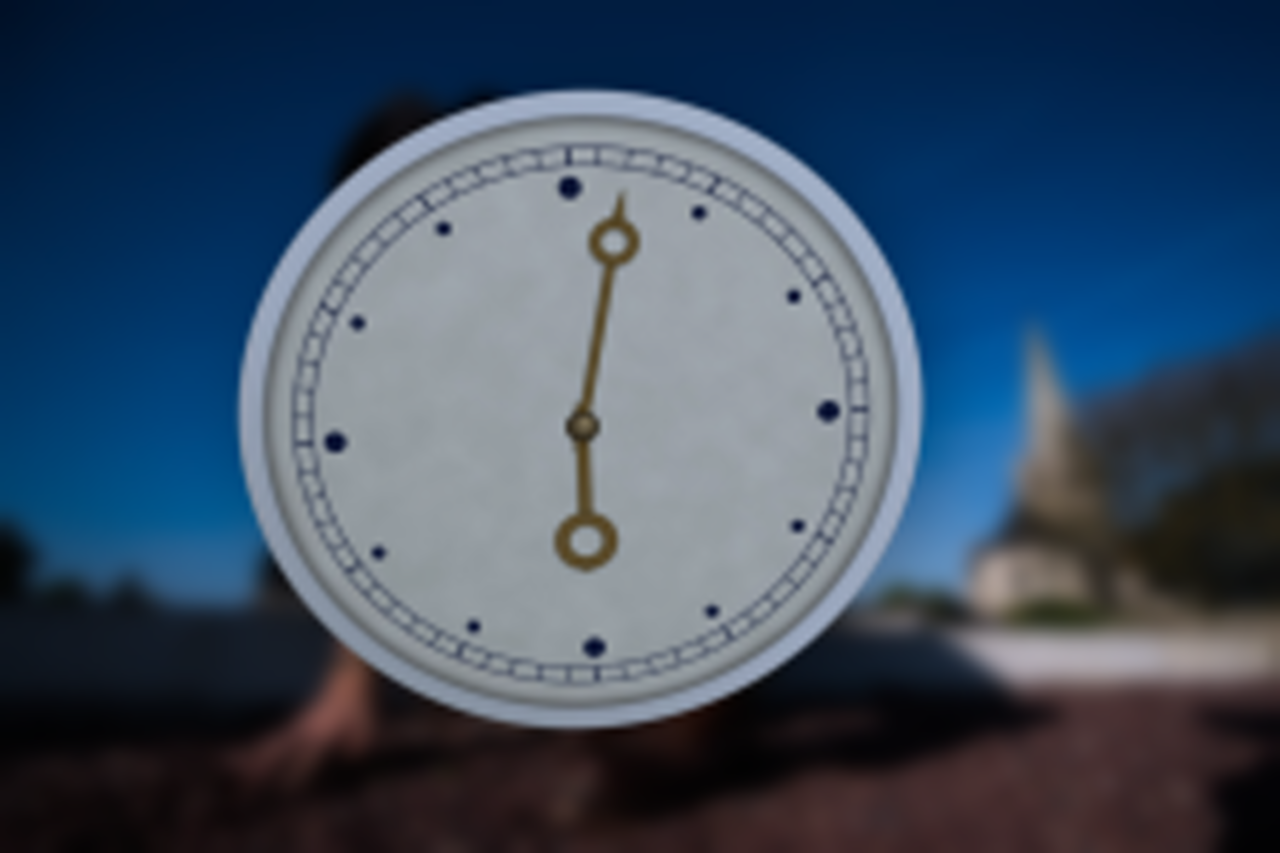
{"hour": 6, "minute": 2}
